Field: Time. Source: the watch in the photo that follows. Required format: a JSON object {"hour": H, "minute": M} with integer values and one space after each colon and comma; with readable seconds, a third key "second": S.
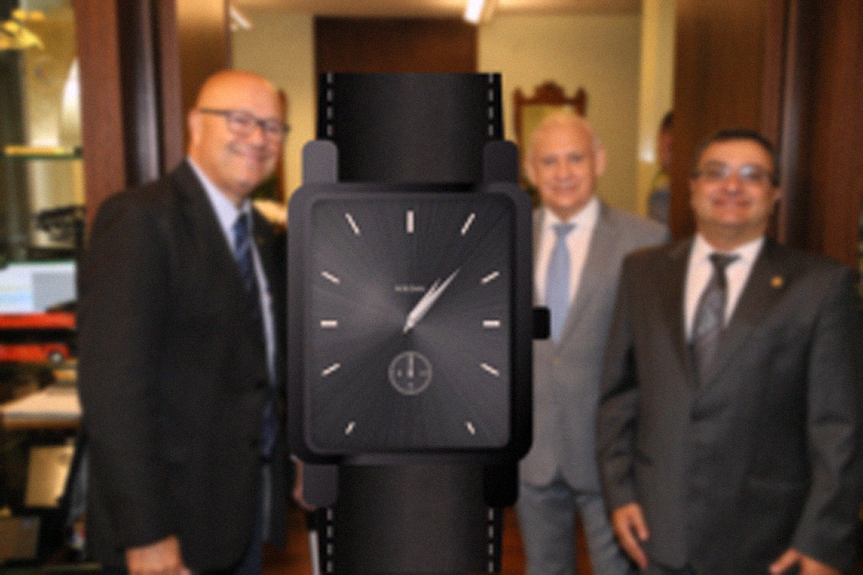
{"hour": 1, "minute": 7}
